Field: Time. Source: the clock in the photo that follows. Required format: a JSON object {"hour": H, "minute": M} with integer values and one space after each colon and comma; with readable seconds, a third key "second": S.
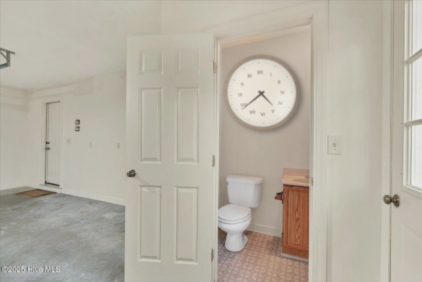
{"hour": 4, "minute": 39}
